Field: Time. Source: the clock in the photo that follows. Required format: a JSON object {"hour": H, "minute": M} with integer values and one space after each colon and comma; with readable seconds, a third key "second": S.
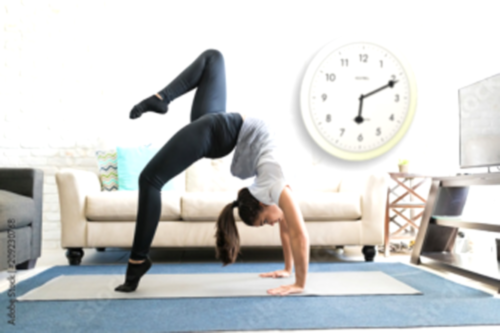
{"hour": 6, "minute": 11}
